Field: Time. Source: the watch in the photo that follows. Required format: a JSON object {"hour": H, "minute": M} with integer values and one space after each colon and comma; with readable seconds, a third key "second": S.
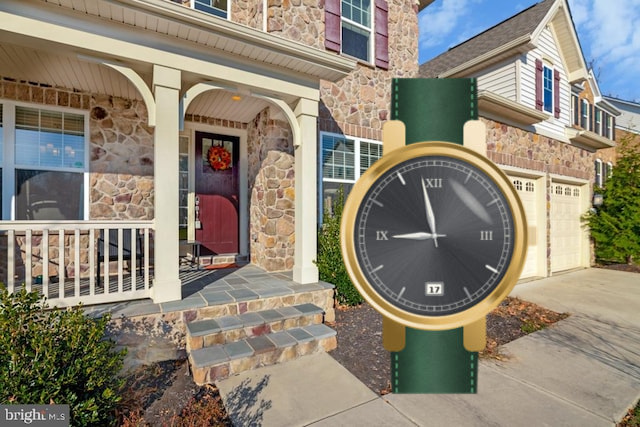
{"hour": 8, "minute": 58}
